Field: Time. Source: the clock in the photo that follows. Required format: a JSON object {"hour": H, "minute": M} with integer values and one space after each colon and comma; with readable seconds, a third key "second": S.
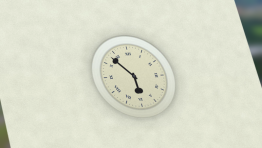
{"hour": 5, "minute": 53}
